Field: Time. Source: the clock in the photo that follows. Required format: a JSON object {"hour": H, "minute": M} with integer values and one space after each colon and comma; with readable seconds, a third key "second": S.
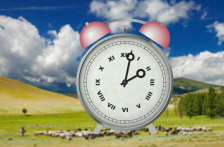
{"hour": 2, "minute": 2}
